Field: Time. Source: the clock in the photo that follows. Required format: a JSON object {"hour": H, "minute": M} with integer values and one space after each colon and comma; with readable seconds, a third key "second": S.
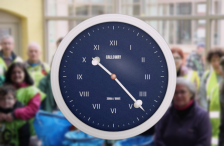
{"hour": 10, "minute": 23}
